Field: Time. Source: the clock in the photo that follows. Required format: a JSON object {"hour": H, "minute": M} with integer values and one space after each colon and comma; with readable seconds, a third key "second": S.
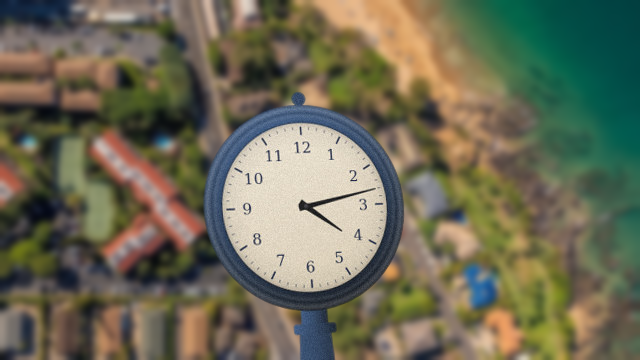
{"hour": 4, "minute": 13}
